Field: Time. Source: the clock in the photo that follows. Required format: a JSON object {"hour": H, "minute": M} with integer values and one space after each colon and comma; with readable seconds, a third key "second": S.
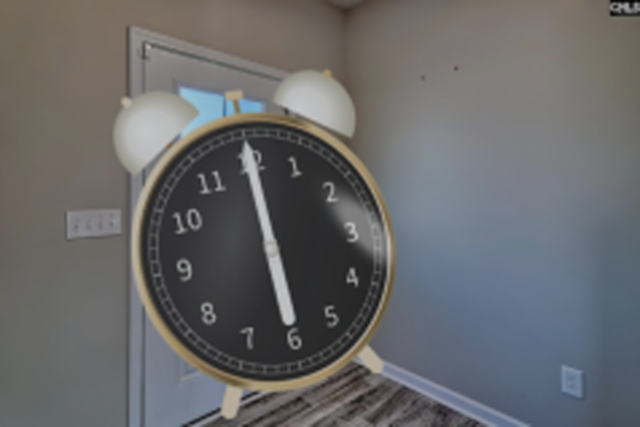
{"hour": 6, "minute": 0}
